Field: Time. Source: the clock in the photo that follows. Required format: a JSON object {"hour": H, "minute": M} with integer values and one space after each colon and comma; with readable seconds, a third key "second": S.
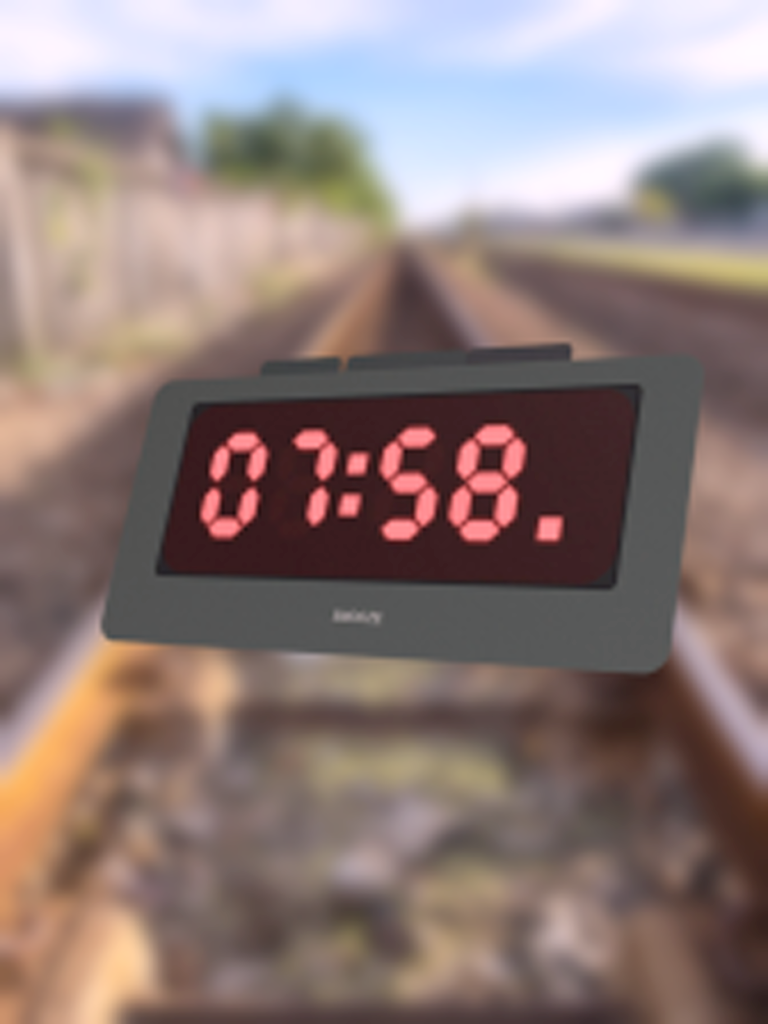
{"hour": 7, "minute": 58}
